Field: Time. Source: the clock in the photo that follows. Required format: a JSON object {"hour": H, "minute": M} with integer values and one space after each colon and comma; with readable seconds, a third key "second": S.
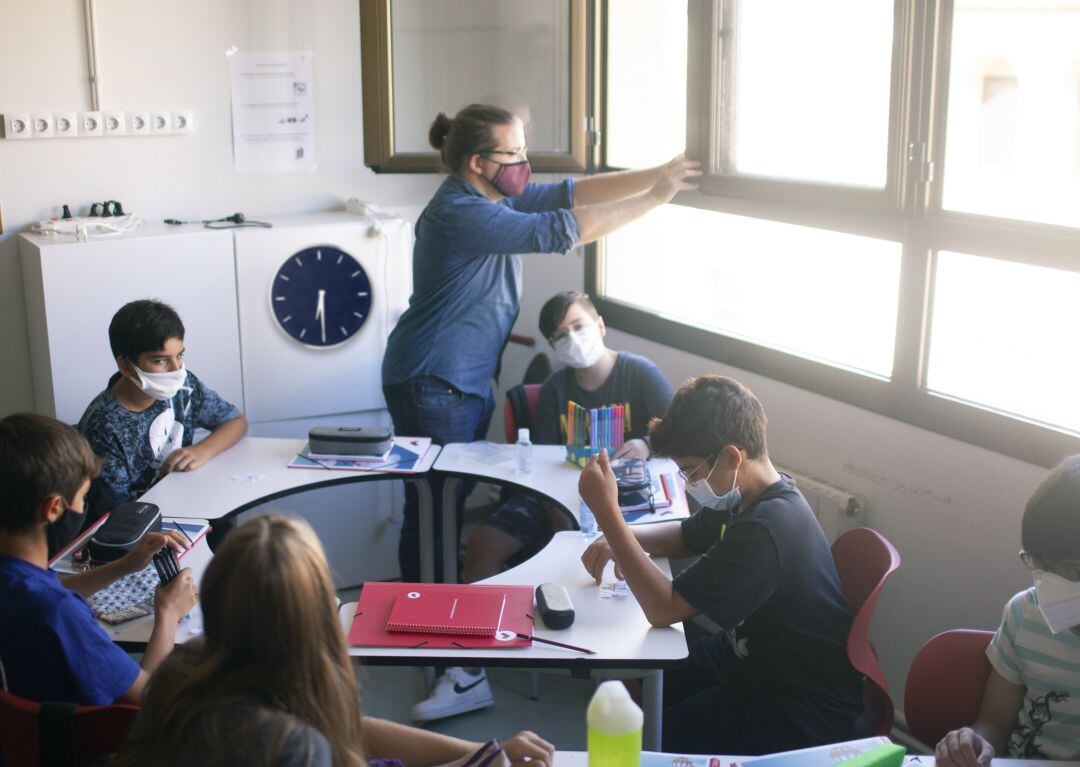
{"hour": 6, "minute": 30}
